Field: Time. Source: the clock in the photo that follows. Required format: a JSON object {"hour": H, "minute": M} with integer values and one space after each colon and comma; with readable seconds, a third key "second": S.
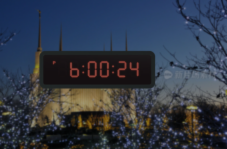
{"hour": 6, "minute": 0, "second": 24}
